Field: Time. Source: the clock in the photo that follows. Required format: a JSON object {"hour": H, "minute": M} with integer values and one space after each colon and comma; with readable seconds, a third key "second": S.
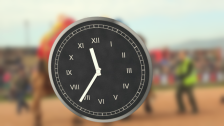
{"hour": 11, "minute": 36}
